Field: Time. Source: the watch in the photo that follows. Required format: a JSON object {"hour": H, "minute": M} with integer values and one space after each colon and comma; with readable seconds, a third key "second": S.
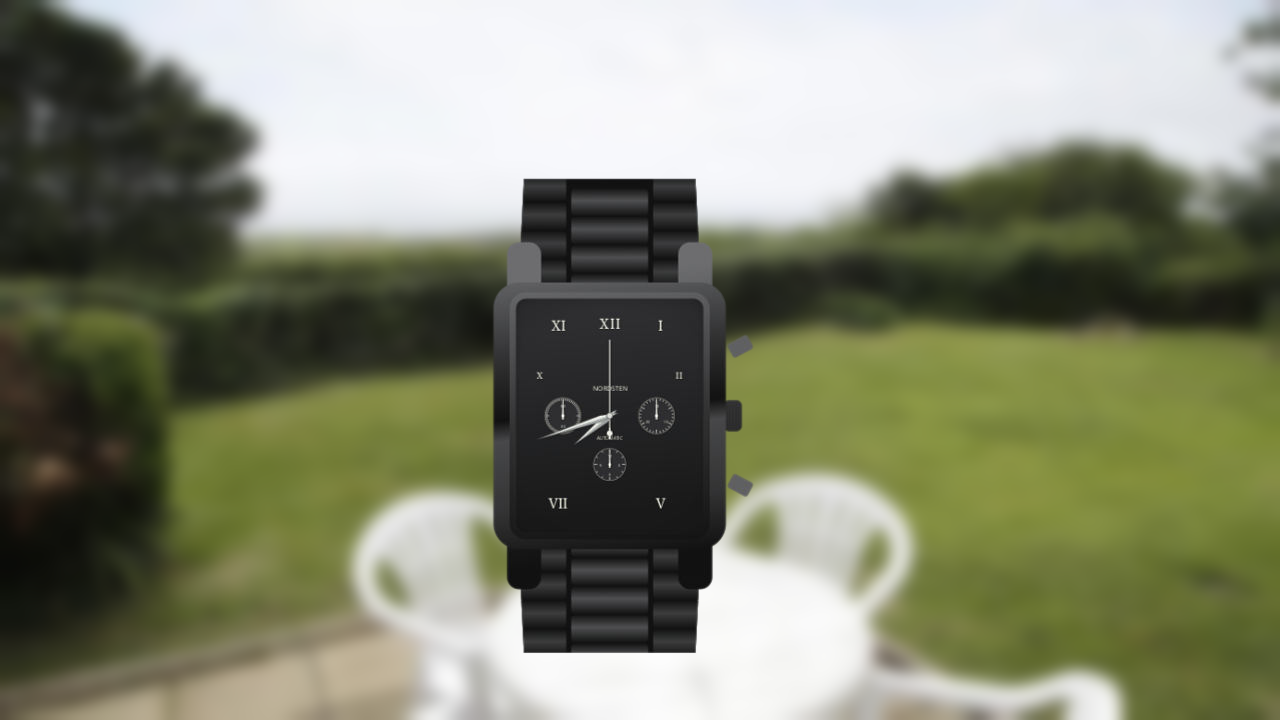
{"hour": 7, "minute": 42}
